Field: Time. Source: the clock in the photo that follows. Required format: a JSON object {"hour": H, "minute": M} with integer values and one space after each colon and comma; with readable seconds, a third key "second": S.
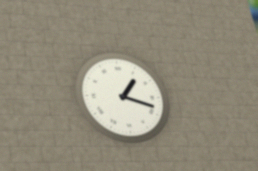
{"hour": 1, "minute": 18}
